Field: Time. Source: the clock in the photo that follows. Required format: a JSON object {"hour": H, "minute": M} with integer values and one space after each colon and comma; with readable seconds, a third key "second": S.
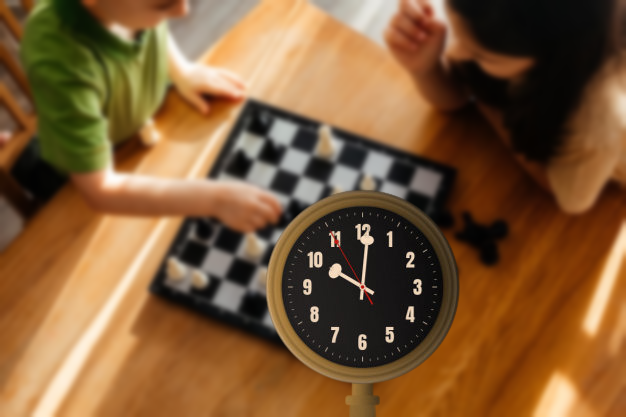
{"hour": 10, "minute": 0, "second": 55}
